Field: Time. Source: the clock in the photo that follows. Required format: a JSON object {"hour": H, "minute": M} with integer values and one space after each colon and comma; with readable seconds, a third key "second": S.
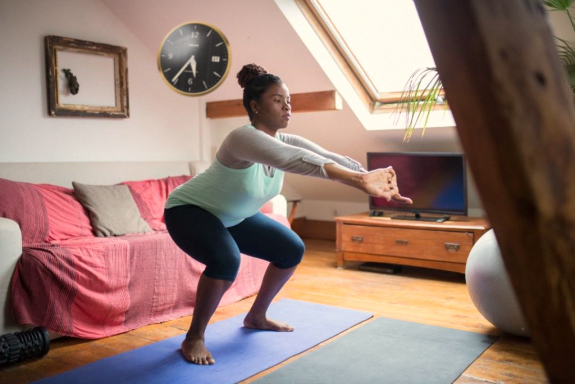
{"hour": 5, "minute": 36}
